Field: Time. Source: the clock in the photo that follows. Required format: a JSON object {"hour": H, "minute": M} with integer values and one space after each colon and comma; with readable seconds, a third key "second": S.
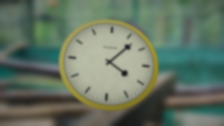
{"hour": 4, "minute": 7}
